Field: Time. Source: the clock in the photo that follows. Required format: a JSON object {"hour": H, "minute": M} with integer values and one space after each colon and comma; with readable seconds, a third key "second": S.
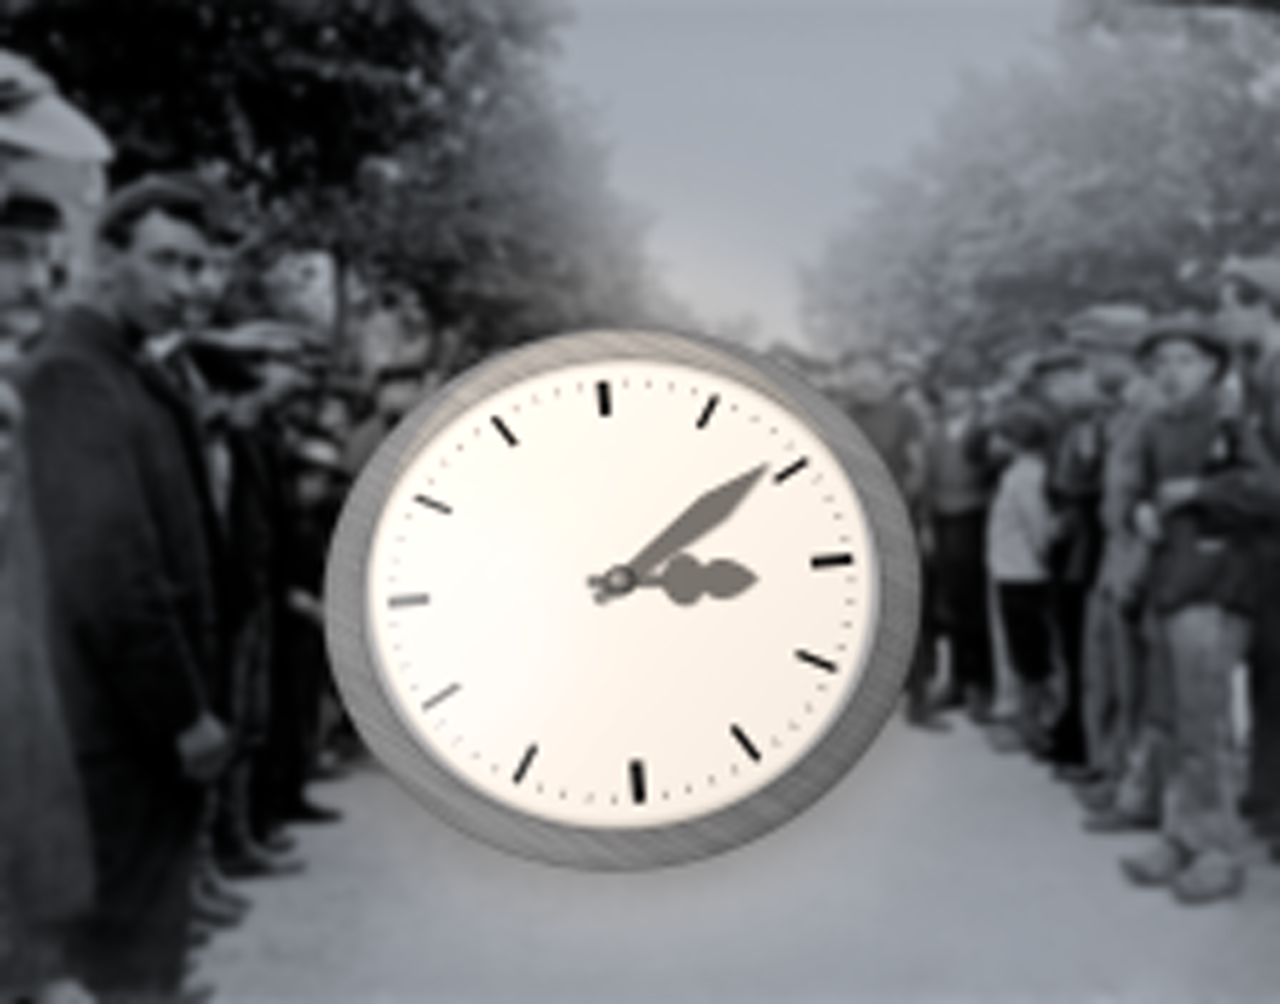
{"hour": 3, "minute": 9}
